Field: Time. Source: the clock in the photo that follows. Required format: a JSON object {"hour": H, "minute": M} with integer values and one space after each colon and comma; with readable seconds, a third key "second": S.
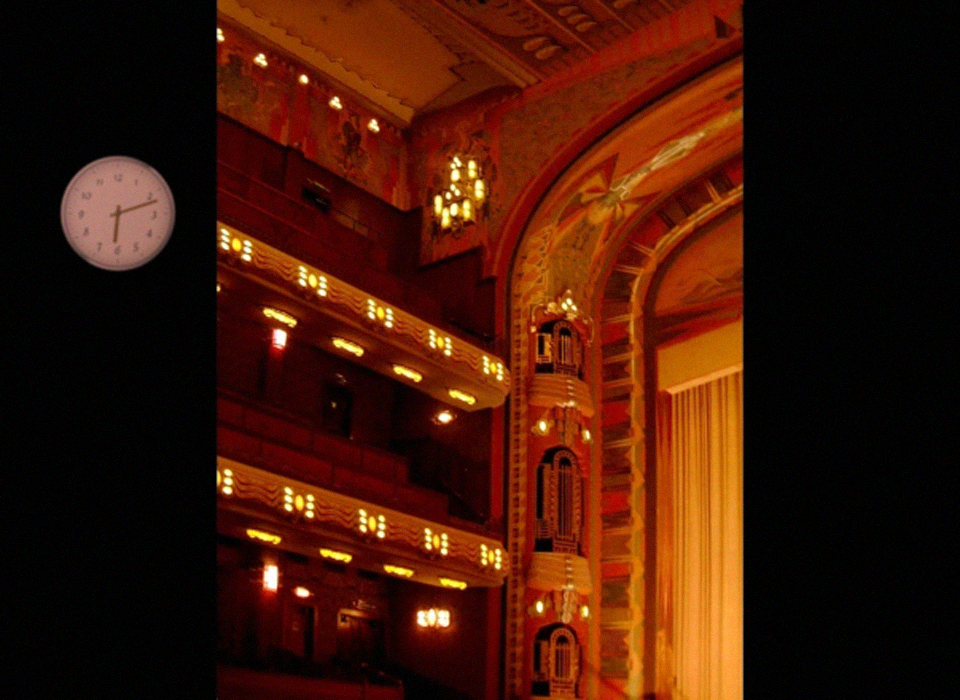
{"hour": 6, "minute": 12}
